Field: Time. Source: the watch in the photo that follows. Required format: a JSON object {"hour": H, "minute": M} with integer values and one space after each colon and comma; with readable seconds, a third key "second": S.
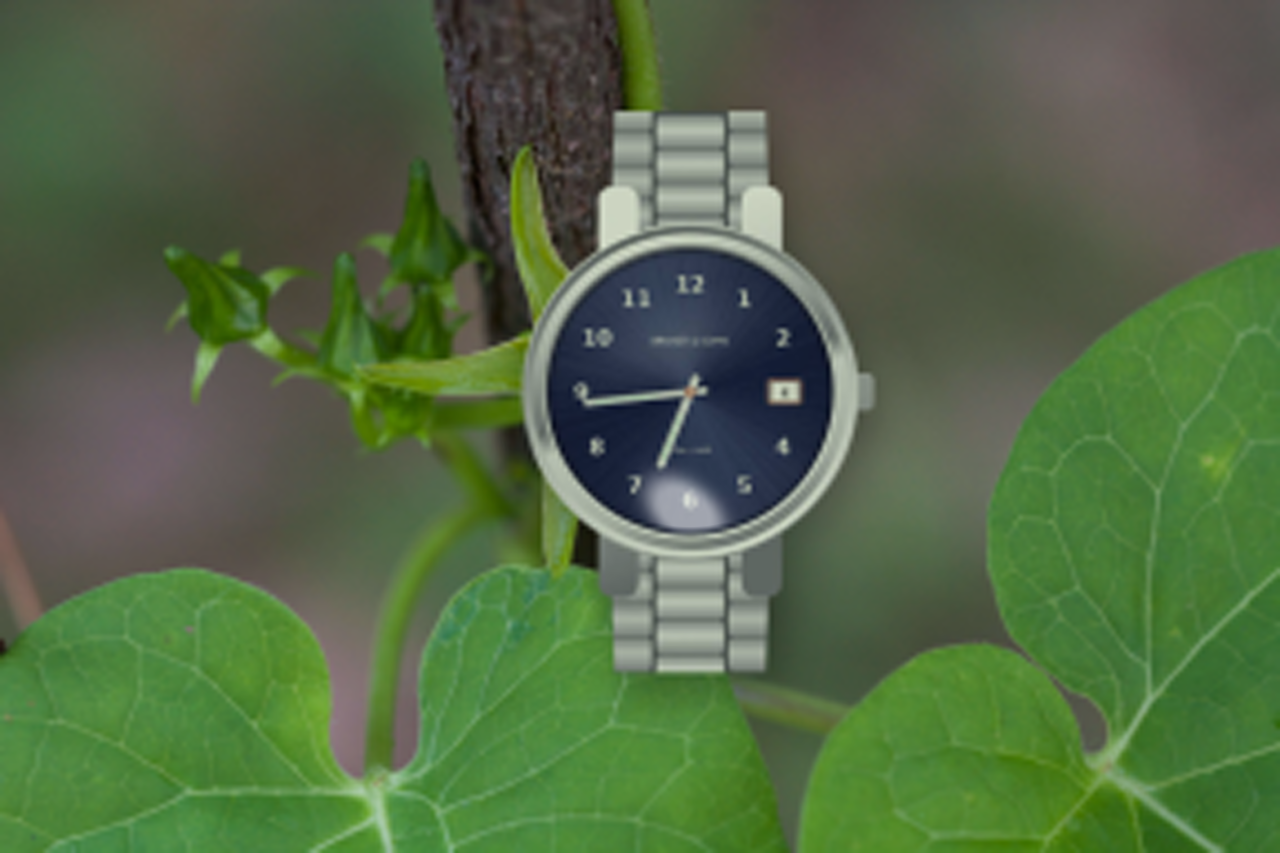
{"hour": 6, "minute": 44}
